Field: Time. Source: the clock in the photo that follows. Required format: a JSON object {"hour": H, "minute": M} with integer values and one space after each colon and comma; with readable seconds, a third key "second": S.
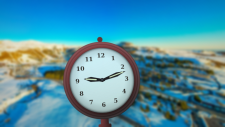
{"hour": 9, "minute": 12}
